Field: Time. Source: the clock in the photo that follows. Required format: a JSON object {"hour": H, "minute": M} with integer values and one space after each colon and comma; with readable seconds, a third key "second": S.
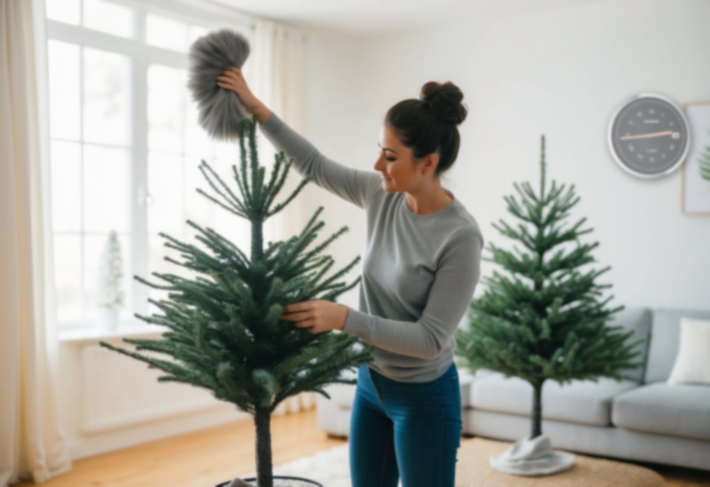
{"hour": 2, "minute": 44}
